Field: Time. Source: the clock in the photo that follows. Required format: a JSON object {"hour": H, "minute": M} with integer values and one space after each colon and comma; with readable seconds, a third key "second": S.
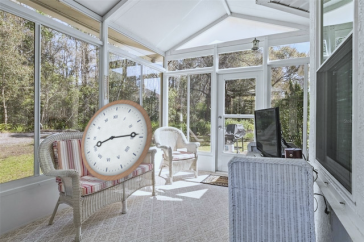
{"hour": 8, "minute": 14}
